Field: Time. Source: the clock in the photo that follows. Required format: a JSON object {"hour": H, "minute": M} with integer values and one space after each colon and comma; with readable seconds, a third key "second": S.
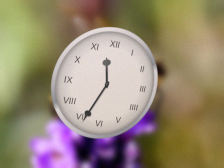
{"hour": 11, "minute": 34}
